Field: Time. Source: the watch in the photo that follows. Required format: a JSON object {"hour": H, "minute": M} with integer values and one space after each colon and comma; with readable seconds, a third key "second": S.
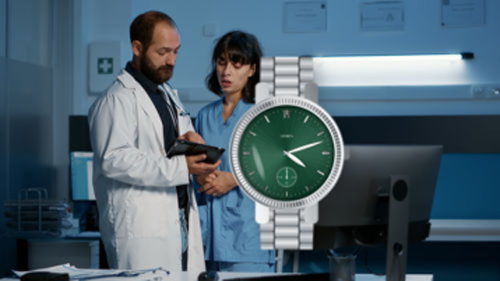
{"hour": 4, "minute": 12}
